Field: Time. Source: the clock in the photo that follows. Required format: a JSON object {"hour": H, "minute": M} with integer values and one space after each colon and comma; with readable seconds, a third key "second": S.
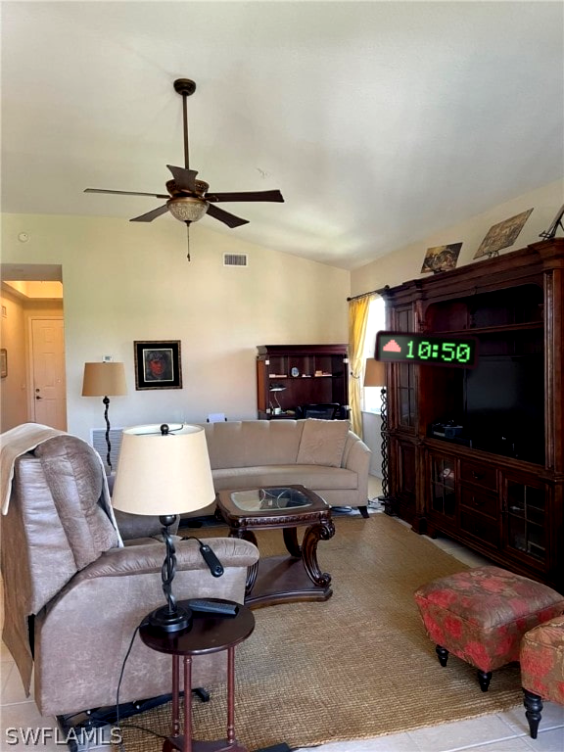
{"hour": 10, "minute": 50}
